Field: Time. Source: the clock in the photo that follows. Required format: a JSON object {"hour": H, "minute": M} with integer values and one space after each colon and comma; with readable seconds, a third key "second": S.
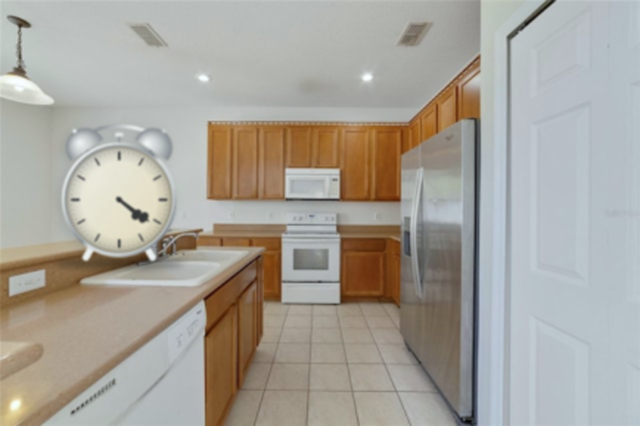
{"hour": 4, "minute": 21}
